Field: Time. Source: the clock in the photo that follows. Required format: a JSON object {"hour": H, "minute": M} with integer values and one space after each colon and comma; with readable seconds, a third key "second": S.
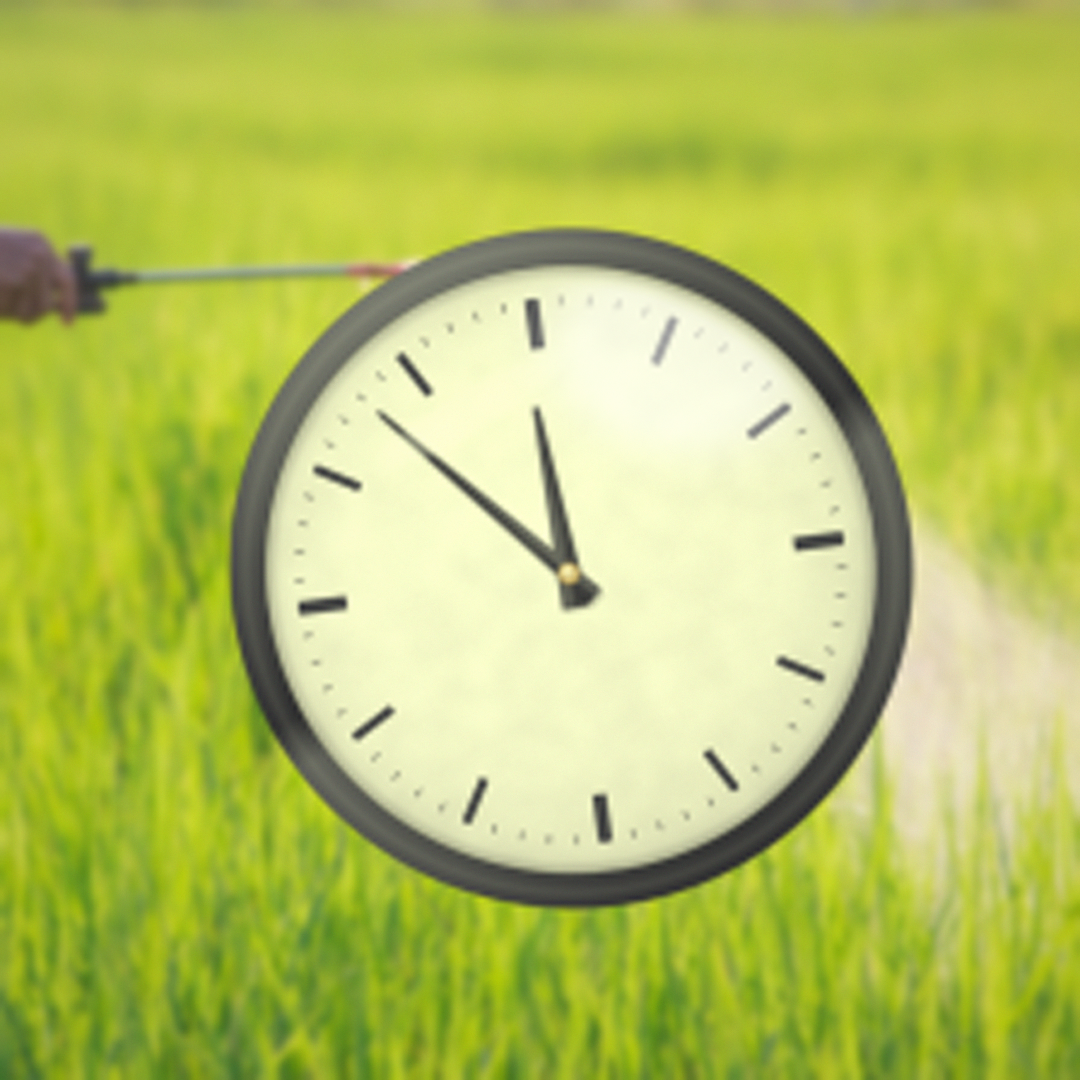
{"hour": 11, "minute": 53}
